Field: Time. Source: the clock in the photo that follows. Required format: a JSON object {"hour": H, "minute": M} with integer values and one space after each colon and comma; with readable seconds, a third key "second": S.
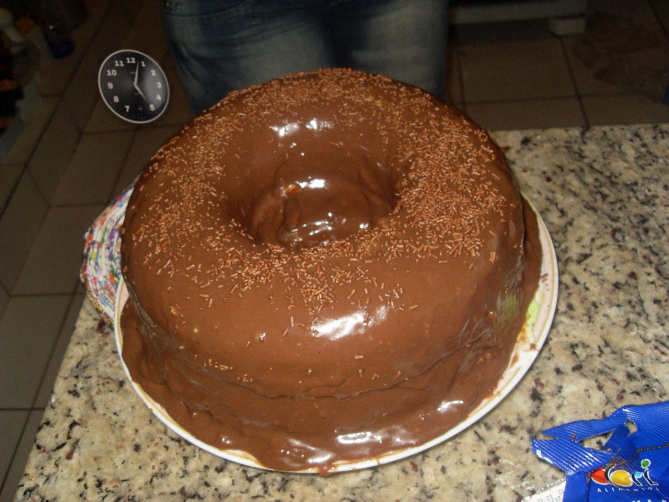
{"hour": 5, "minute": 3}
